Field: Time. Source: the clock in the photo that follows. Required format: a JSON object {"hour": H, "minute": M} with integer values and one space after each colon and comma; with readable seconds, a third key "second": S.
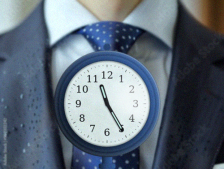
{"hour": 11, "minute": 25}
